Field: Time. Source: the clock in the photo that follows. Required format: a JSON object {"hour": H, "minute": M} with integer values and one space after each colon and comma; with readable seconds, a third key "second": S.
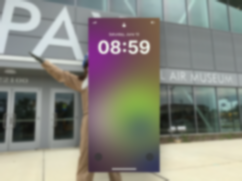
{"hour": 8, "minute": 59}
